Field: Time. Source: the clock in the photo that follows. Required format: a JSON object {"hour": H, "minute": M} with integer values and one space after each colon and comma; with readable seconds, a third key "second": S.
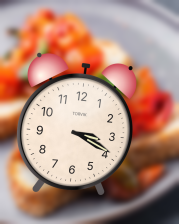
{"hour": 3, "minute": 19}
